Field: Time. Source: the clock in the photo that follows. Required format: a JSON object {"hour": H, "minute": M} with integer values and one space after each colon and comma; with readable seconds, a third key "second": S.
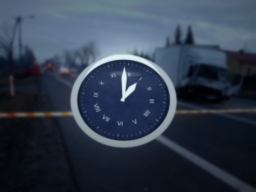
{"hour": 12, "minute": 59}
